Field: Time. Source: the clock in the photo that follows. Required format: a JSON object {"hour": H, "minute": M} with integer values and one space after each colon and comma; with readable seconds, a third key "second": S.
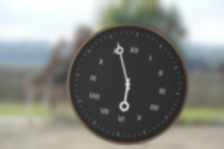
{"hour": 5, "minute": 56}
